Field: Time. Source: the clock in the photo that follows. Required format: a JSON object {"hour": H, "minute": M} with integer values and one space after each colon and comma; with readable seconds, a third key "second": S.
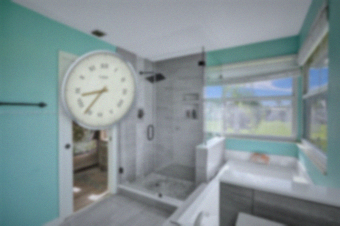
{"hour": 8, "minute": 36}
